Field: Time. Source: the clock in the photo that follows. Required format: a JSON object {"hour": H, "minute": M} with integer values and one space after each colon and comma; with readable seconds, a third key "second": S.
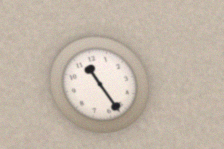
{"hour": 11, "minute": 27}
